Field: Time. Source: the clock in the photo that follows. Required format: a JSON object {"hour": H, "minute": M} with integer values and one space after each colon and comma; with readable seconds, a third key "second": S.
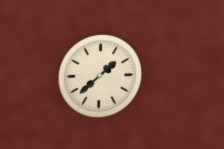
{"hour": 1, "minute": 38}
